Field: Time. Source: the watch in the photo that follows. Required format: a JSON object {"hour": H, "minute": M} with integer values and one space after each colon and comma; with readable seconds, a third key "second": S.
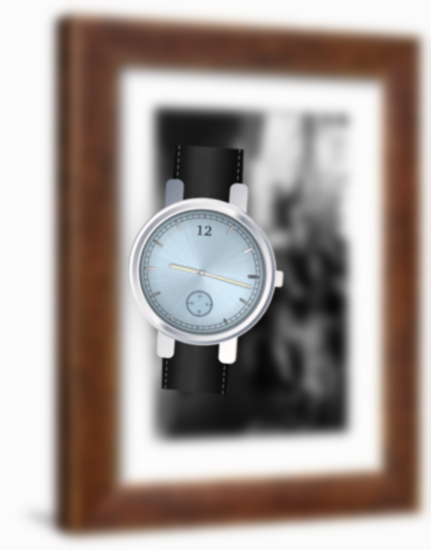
{"hour": 9, "minute": 17}
